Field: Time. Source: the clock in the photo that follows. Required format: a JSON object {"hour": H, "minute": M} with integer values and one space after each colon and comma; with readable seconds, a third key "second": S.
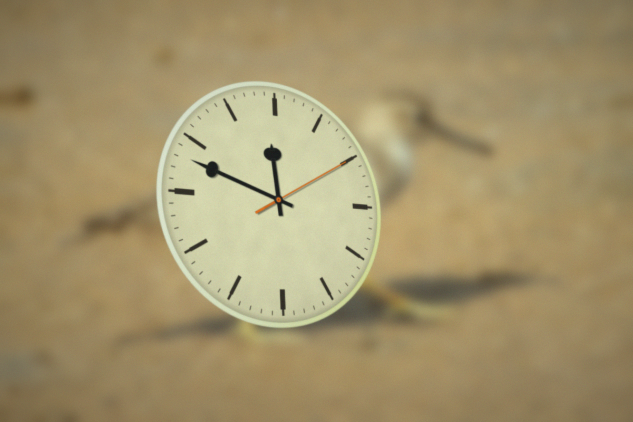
{"hour": 11, "minute": 48, "second": 10}
